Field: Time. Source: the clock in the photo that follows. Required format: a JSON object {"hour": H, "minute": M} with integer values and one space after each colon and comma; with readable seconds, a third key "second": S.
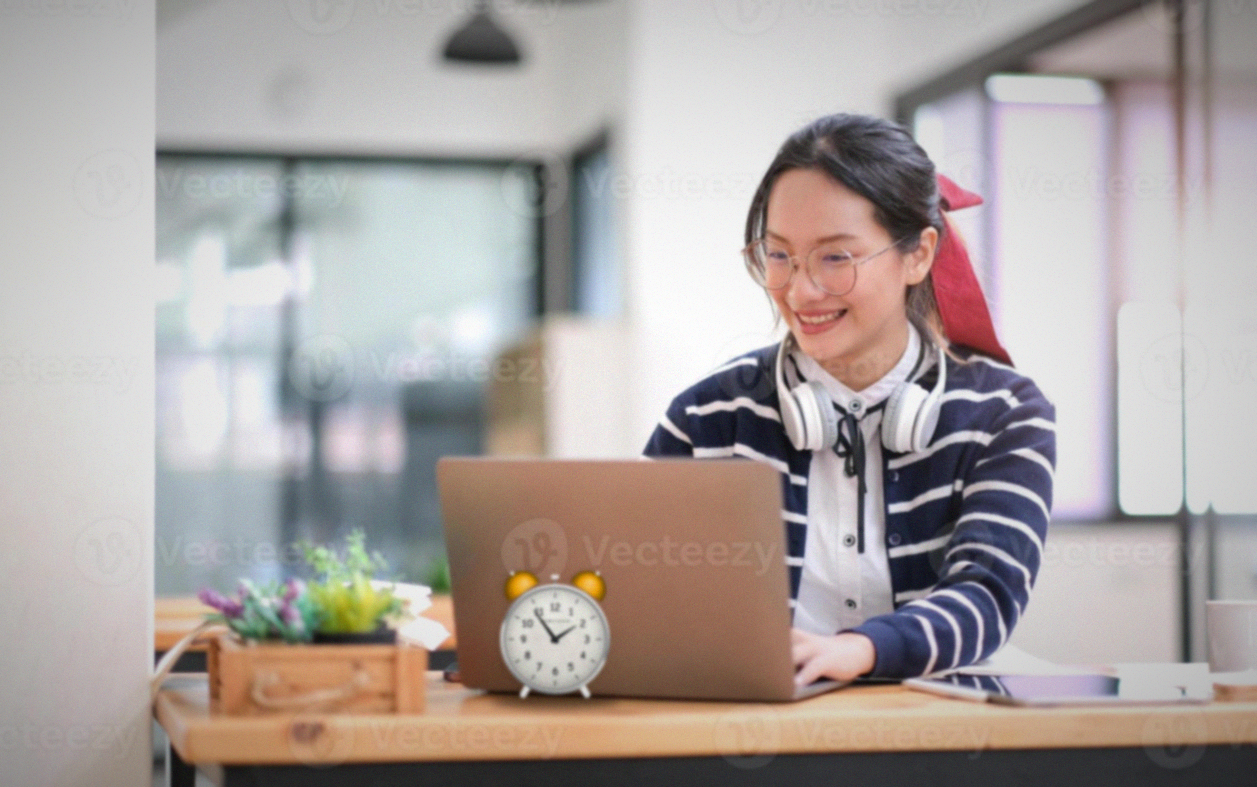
{"hour": 1, "minute": 54}
